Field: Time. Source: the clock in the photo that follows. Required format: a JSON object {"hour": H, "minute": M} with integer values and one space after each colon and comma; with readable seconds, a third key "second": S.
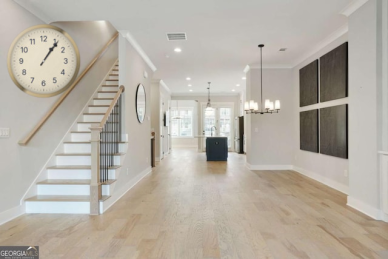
{"hour": 1, "minute": 6}
